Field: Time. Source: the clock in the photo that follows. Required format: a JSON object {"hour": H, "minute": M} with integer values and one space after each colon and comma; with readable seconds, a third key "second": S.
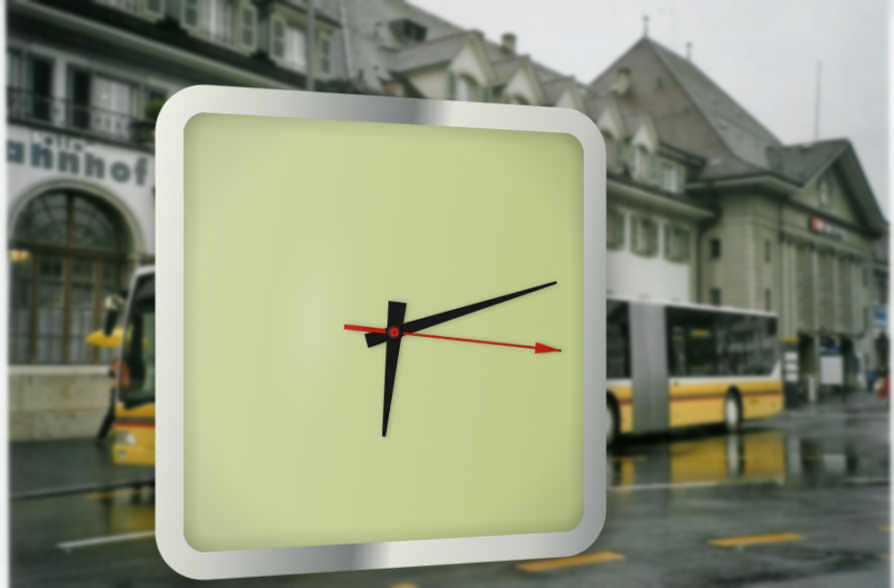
{"hour": 6, "minute": 12, "second": 16}
